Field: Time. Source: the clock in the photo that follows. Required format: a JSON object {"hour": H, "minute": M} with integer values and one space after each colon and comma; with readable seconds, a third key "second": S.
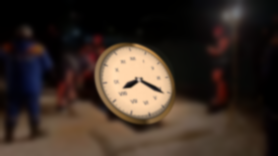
{"hour": 8, "minute": 21}
